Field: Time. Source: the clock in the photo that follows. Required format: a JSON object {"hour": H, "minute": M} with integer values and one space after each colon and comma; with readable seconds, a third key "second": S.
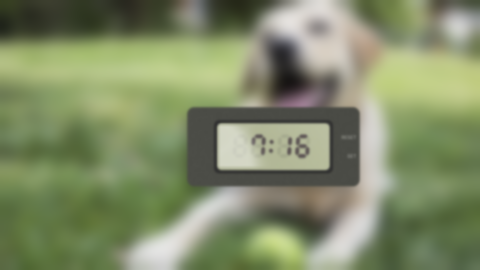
{"hour": 7, "minute": 16}
